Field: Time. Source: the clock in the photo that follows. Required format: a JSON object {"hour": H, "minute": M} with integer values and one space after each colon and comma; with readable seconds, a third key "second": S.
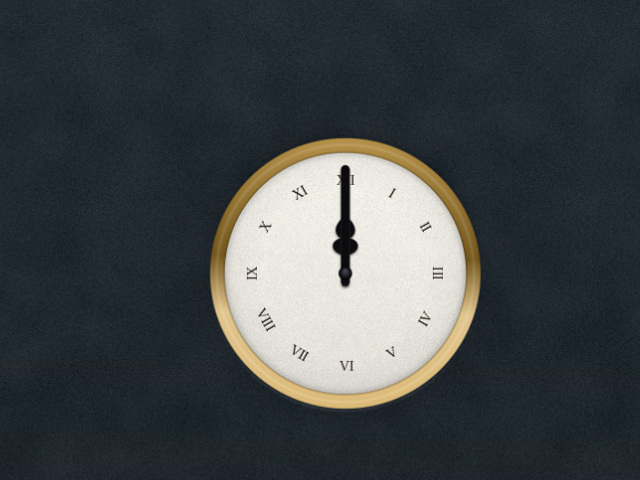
{"hour": 12, "minute": 0}
